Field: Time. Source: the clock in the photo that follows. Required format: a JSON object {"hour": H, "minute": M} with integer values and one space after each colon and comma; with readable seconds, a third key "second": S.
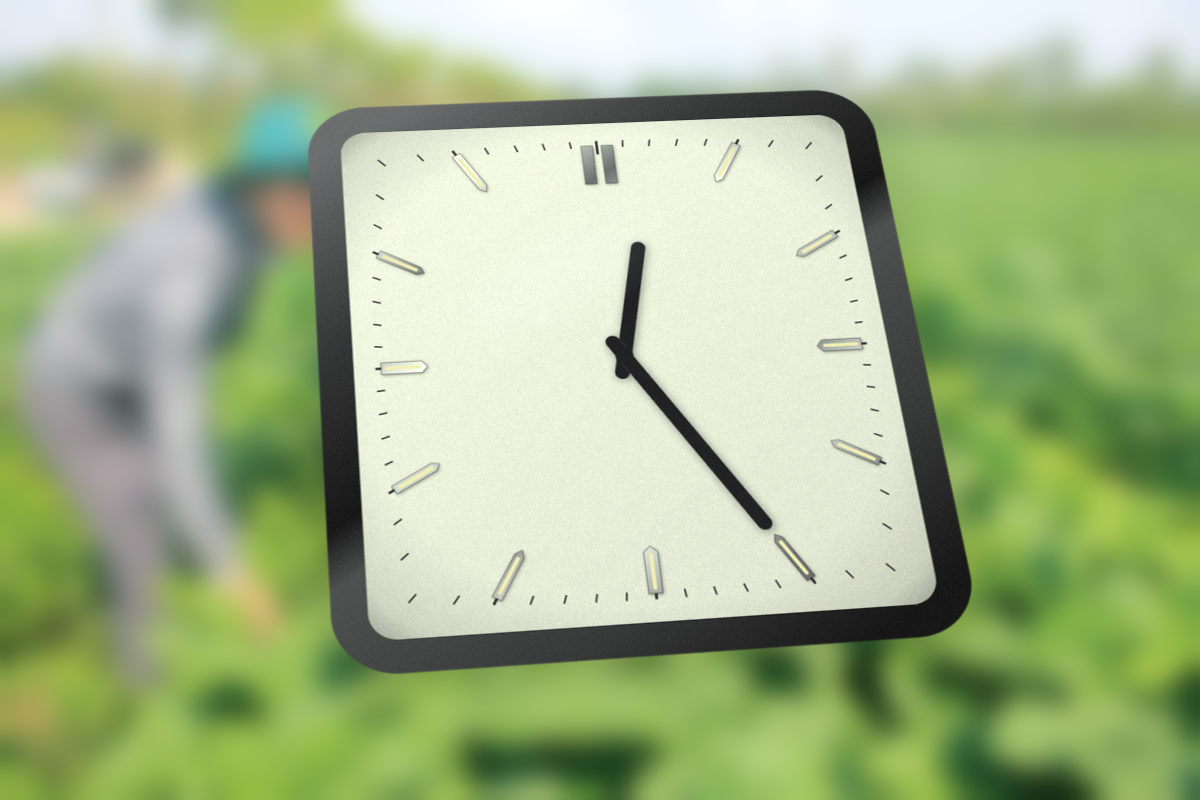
{"hour": 12, "minute": 25}
